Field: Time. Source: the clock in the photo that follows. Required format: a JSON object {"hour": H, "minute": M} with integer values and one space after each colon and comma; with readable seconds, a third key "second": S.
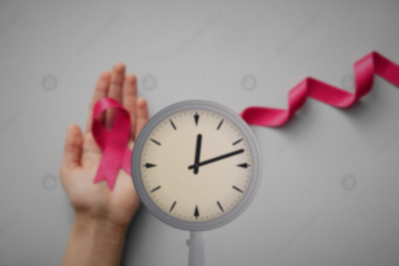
{"hour": 12, "minute": 12}
